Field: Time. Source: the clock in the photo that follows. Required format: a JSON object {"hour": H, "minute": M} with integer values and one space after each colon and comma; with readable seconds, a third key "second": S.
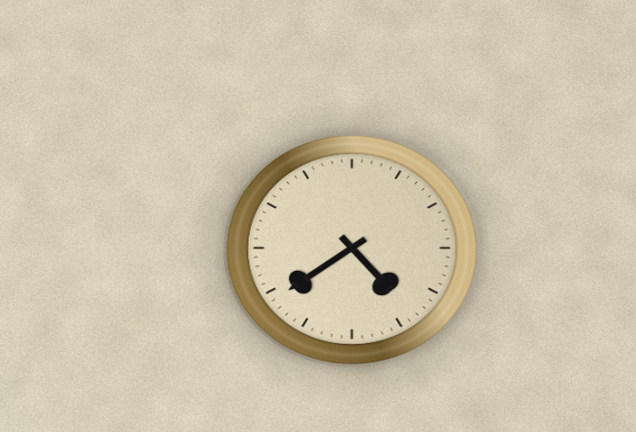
{"hour": 4, "minute": 39}
